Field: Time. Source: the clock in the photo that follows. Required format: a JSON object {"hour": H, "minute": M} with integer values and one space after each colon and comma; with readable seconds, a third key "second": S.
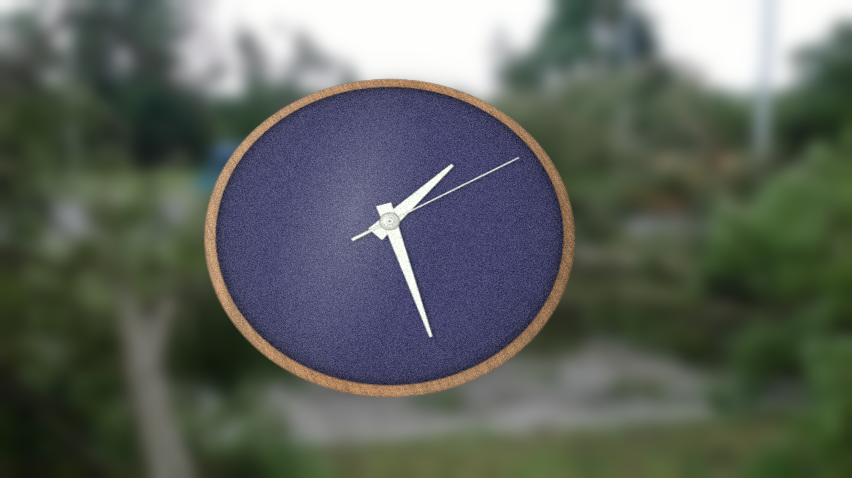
{"hour": 1, "minute": 27, "second": 10}
